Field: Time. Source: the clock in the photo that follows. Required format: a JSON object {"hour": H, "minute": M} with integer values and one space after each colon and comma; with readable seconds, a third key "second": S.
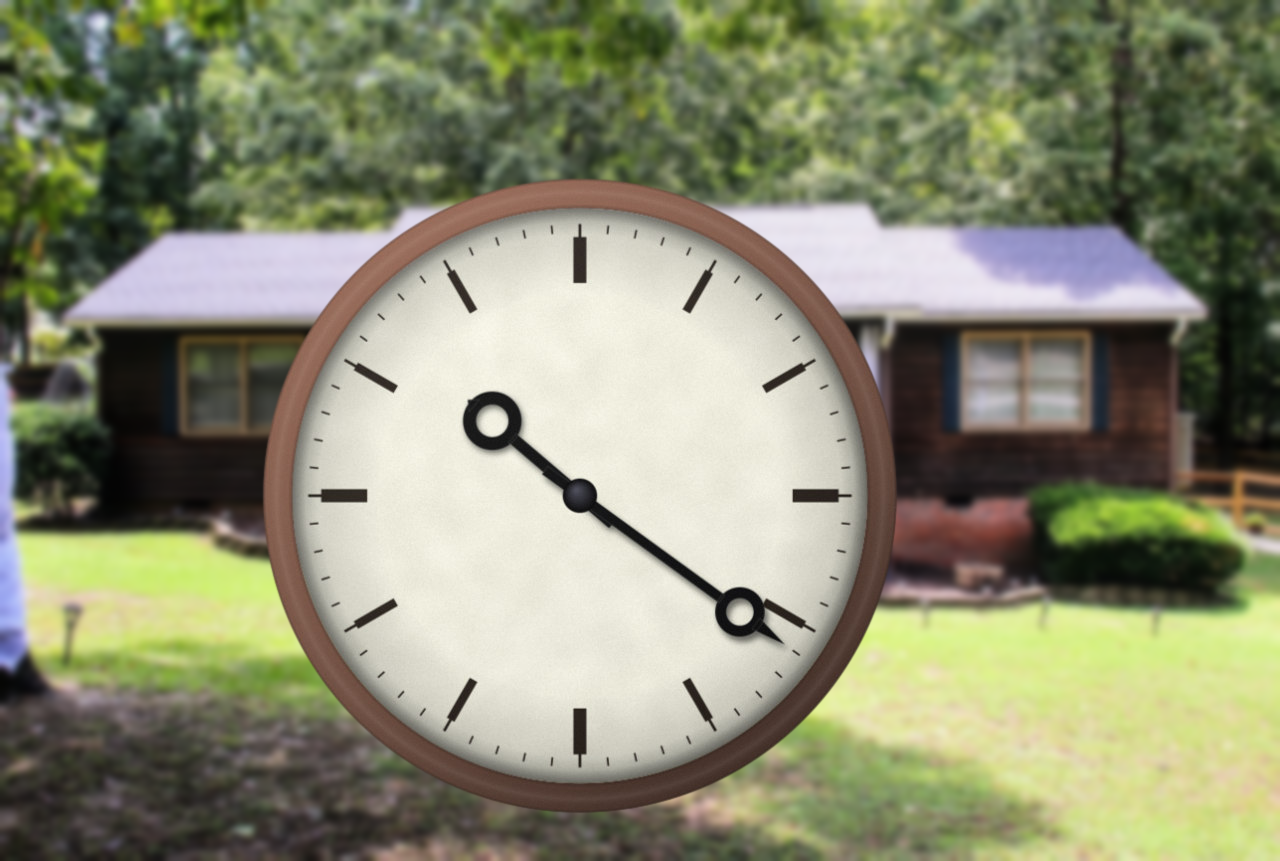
{"hour": 10, "minute": 21}
